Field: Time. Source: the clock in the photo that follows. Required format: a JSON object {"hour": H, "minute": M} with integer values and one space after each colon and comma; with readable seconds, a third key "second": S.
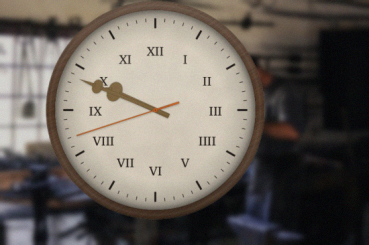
{"hour": 9, "minute": 48, "second": 42}
